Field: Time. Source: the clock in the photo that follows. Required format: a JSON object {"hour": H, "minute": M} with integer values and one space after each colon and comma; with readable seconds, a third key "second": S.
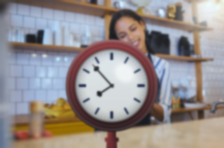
{"hour": 7, "minute": 53}
